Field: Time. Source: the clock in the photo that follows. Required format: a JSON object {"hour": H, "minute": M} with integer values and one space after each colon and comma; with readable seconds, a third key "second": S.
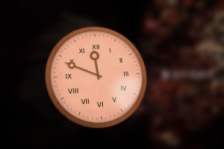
{"hour": 11, "minute": 49}
